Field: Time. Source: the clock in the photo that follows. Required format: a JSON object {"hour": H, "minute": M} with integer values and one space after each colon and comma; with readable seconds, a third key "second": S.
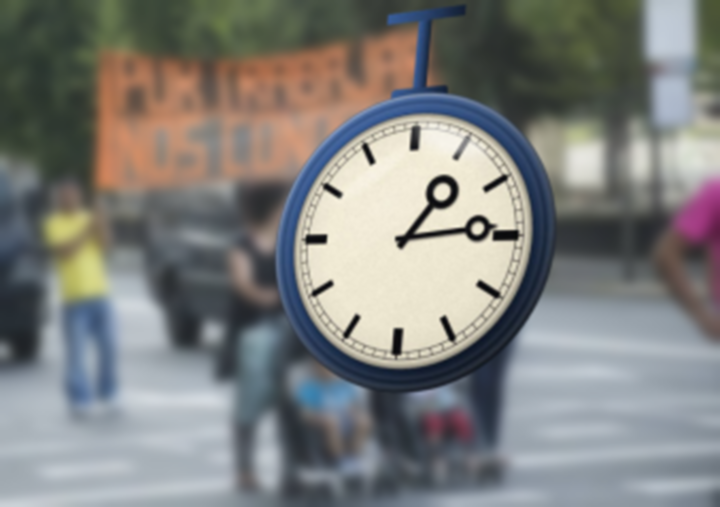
{"hour": 1, "minute": 14}
